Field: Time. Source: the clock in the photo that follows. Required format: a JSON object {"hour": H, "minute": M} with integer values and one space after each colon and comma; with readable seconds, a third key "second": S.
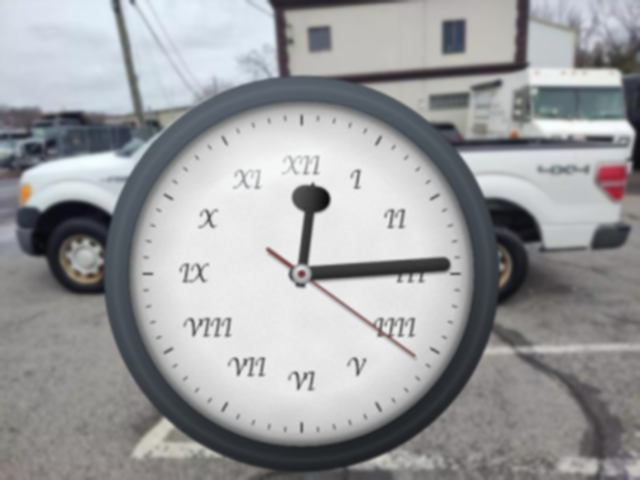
{"hour": 12, "minute": 14, "second": 21}
